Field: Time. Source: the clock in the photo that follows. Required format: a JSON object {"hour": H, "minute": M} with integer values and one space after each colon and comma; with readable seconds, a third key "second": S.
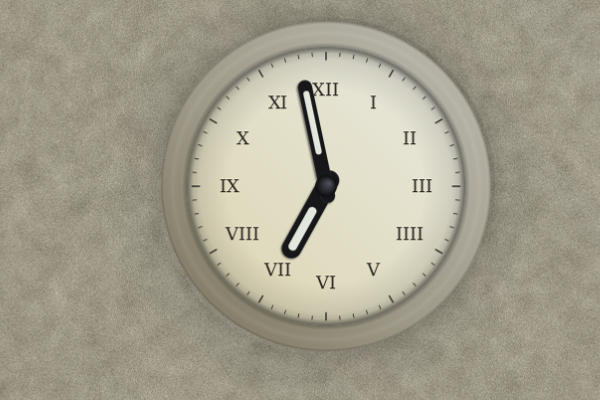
{"hour": 6, "minute": 58}
